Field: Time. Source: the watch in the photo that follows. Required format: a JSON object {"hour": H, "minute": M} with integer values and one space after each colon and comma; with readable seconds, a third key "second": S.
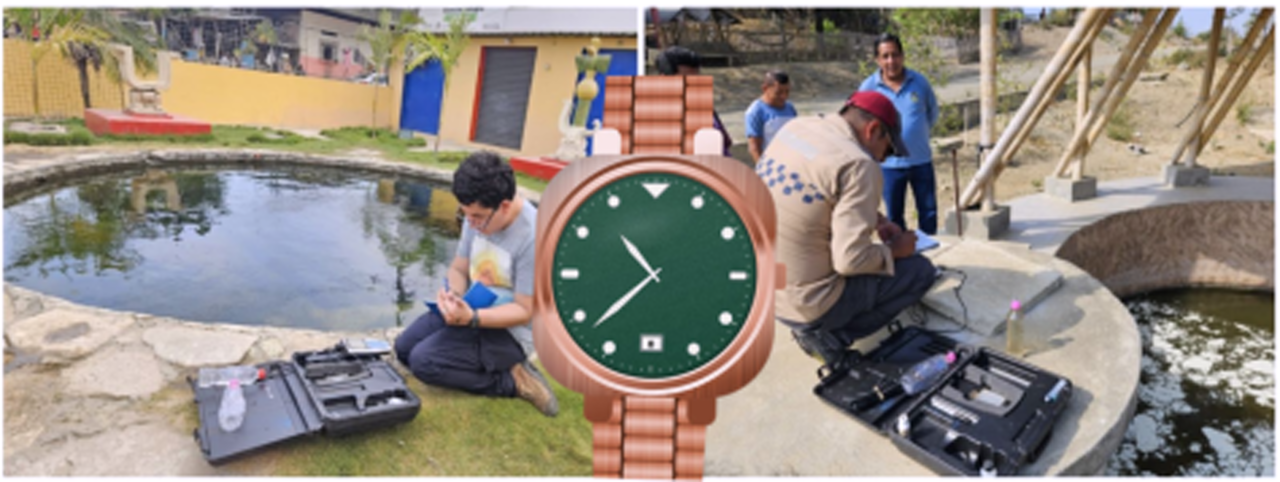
{"hour": 10, "minute": 38}
